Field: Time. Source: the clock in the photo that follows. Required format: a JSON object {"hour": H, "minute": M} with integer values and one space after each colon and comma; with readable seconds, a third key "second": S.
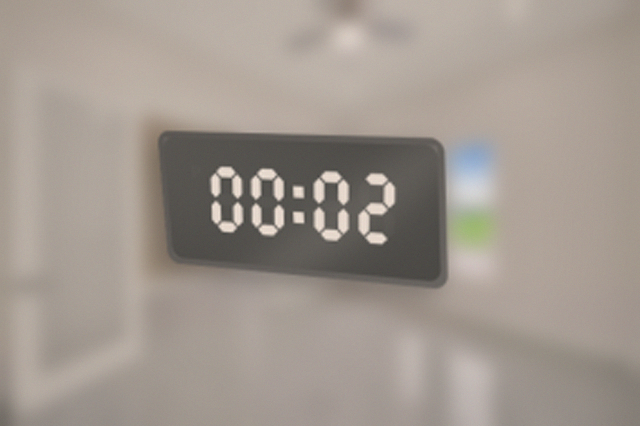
{"hour": 0, "minute": 2}
